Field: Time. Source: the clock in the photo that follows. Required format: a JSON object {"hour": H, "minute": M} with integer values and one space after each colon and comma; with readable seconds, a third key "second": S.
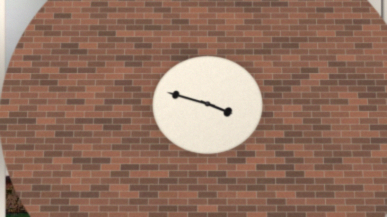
{"hour": 3, "minute": 48}
